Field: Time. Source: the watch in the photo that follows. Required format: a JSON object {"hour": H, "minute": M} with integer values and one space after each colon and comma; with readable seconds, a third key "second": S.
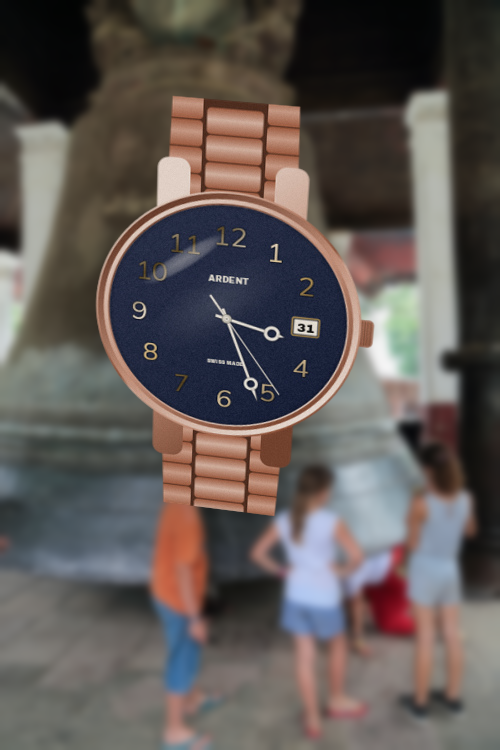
{"hour": 3, "minute": 26, "second": 24}
